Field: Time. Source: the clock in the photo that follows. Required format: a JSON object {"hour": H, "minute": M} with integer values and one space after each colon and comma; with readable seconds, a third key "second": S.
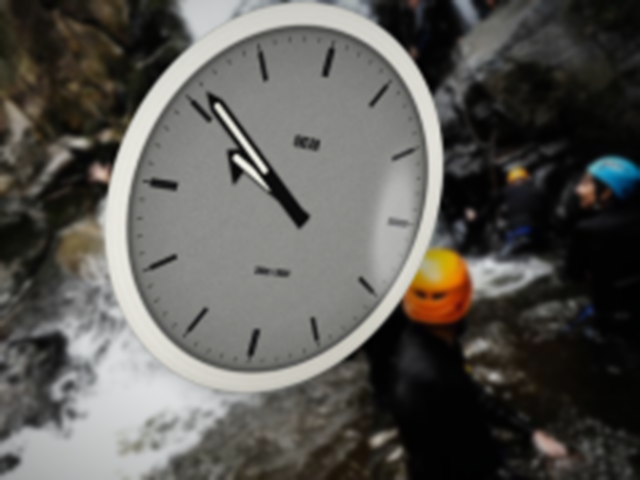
{"hour": 9, "minute": 51}
